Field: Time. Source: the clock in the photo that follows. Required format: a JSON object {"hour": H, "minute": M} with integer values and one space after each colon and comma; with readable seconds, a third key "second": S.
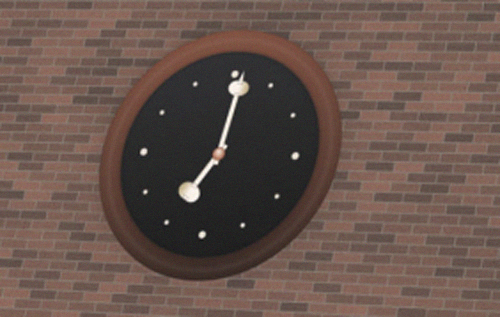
{"hour": 7, "minute": 1}
